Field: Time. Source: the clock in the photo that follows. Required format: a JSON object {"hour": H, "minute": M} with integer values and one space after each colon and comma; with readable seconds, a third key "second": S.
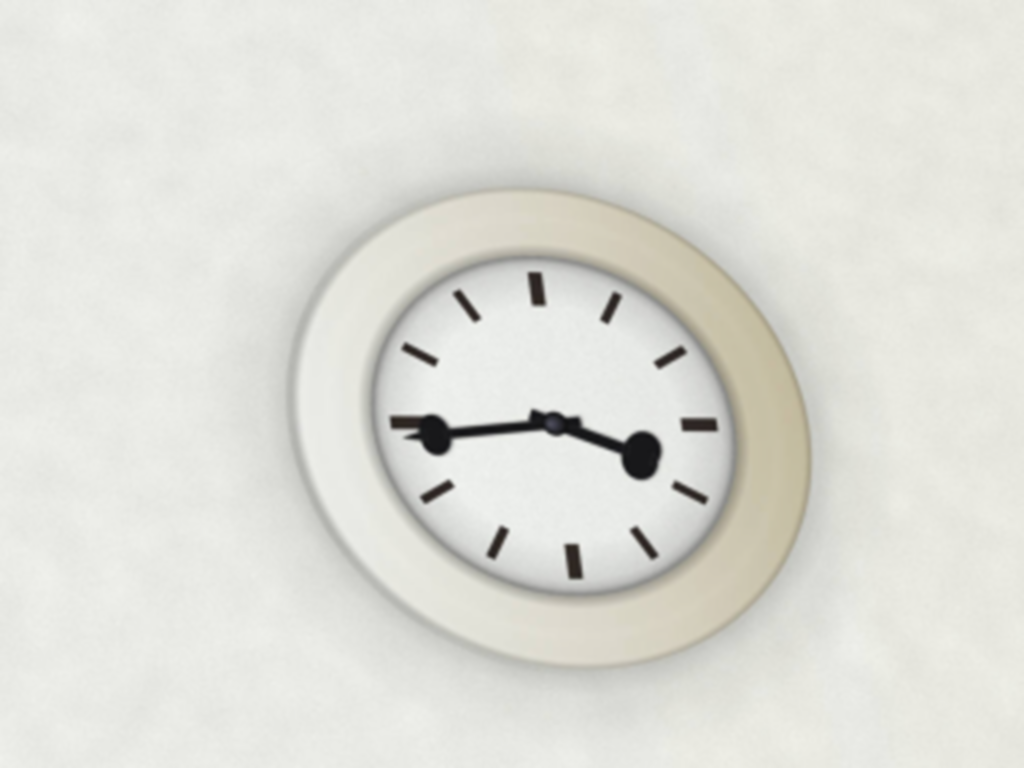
{"hour": 3, "minute": 44}
